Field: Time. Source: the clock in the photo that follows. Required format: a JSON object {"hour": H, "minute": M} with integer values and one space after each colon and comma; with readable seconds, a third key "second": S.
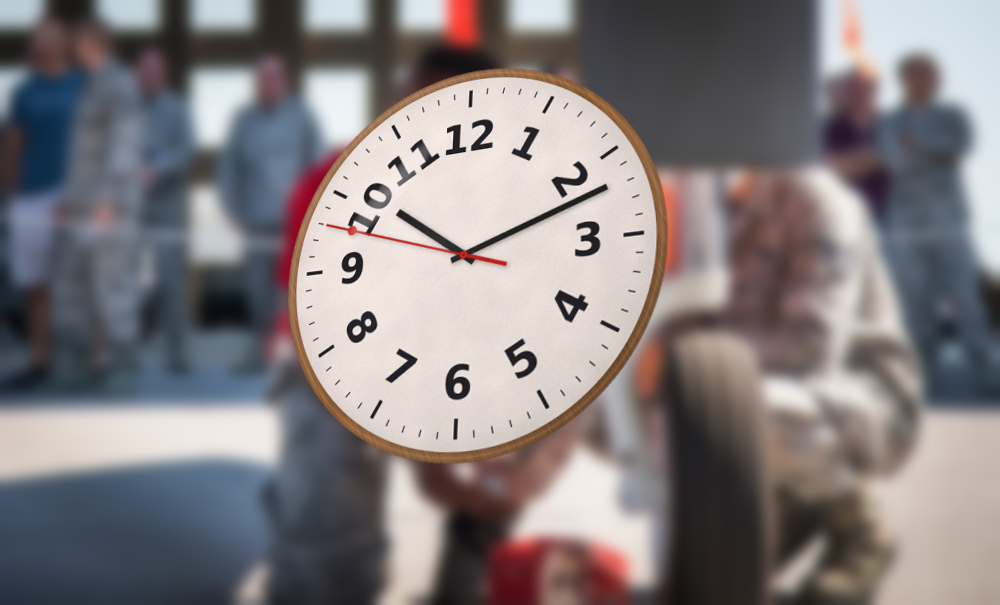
{"hour": 10, "minute": 11, "second": 48}
